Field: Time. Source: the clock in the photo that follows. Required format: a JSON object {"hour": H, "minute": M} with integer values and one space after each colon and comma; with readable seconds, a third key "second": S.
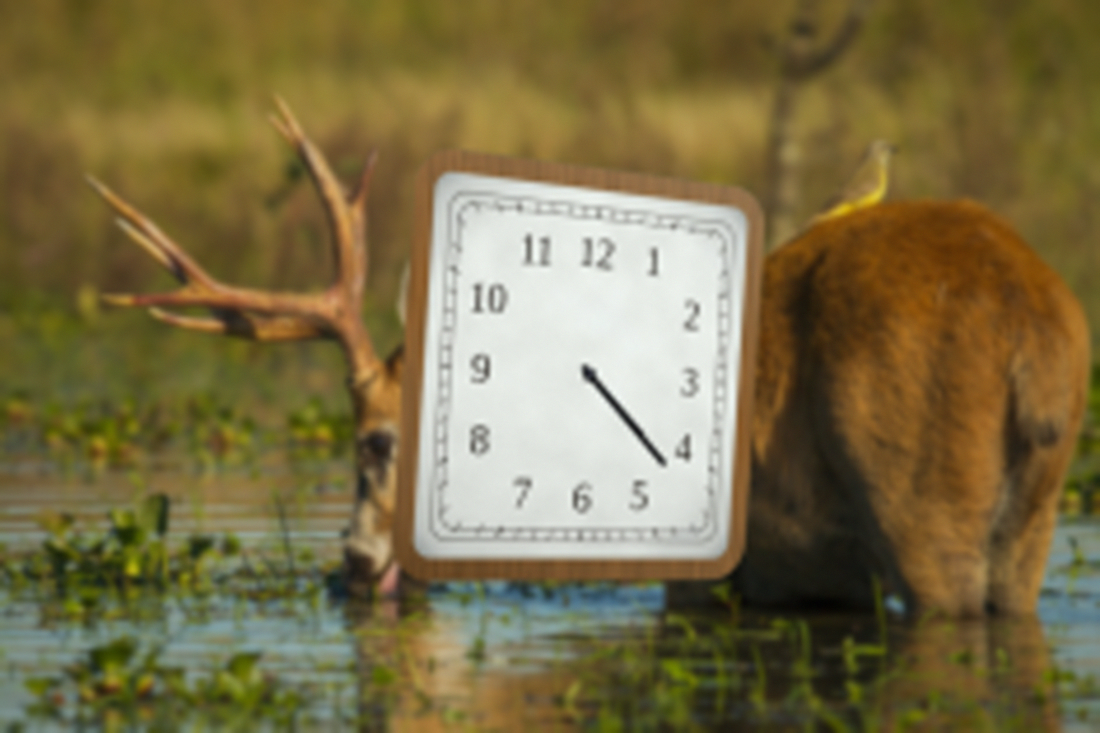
{"hour": 4, "minute": 22}
